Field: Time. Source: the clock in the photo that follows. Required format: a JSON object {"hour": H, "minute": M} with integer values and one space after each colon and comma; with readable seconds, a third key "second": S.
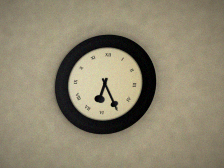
{"hour": 6, "minute": 25}
